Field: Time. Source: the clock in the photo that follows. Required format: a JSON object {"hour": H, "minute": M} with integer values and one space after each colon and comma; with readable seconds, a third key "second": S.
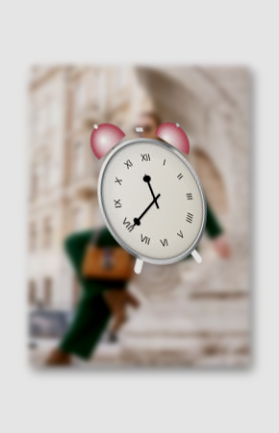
{"hour": 11, "minute": 39}
